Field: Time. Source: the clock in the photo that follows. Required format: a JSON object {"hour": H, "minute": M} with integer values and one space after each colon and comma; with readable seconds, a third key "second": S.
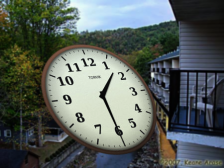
{"hour": 1, "minute": 30}
